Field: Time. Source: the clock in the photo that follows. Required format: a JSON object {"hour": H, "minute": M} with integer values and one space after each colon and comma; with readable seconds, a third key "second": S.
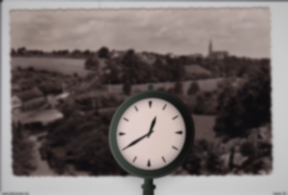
{"hour": 12, "minute": 40}
